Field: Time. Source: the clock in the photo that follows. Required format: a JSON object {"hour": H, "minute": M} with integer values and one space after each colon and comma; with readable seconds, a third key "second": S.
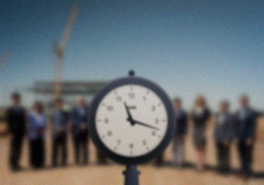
{"hour": 11, "minute": 18}
